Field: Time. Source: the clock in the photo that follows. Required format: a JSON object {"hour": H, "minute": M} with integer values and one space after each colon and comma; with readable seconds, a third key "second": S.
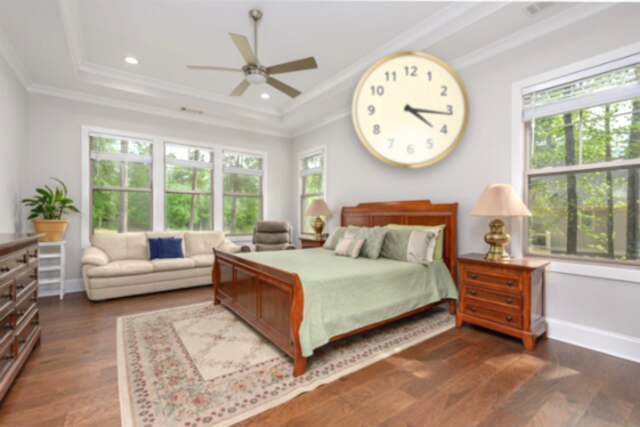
{"hour": 4, "minute": 16}
